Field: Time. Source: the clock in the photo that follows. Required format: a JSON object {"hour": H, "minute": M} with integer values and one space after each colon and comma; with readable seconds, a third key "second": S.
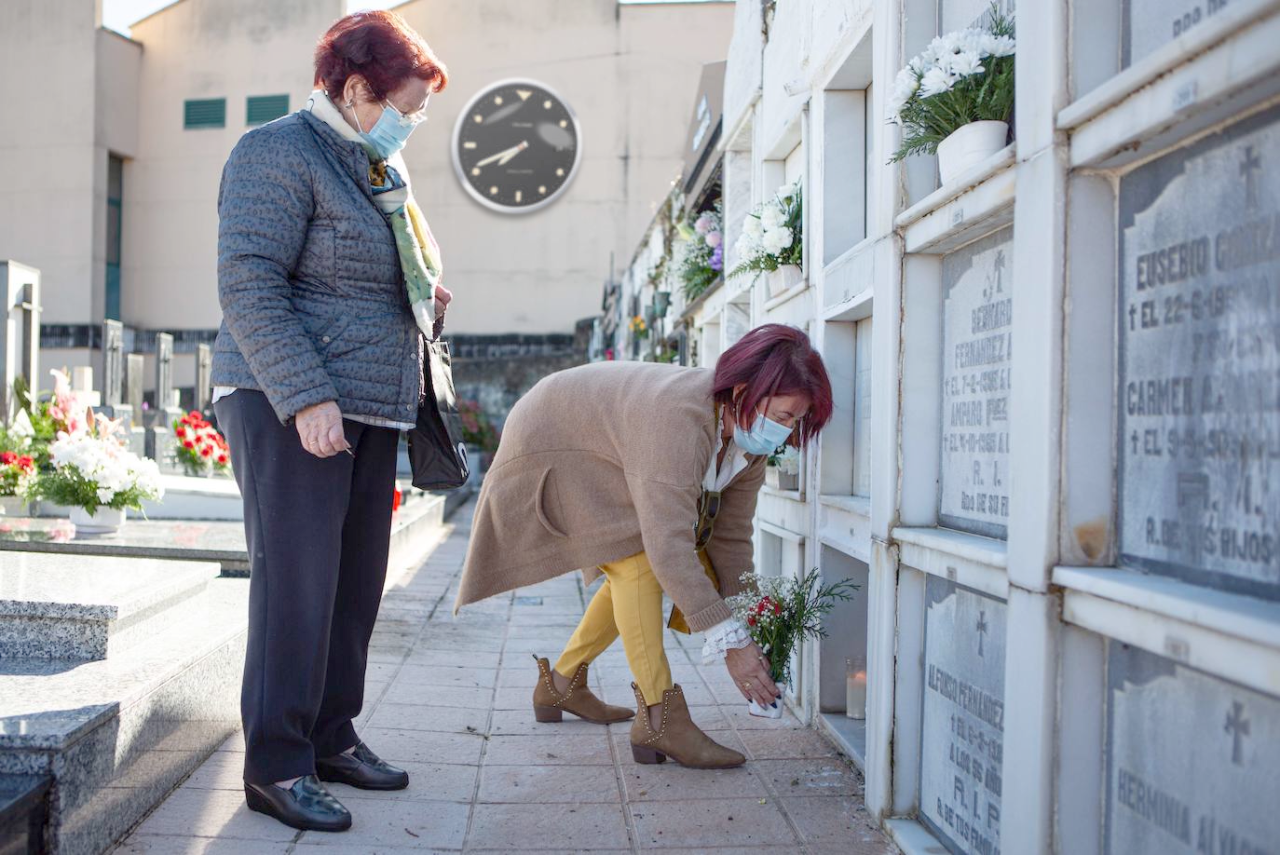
{"hour": 7, "minute": 41}
